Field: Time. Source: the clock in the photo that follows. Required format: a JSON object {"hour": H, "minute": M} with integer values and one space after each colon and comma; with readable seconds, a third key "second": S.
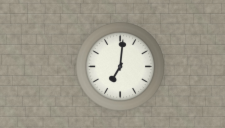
{"hour": 7, "minute": 1}
